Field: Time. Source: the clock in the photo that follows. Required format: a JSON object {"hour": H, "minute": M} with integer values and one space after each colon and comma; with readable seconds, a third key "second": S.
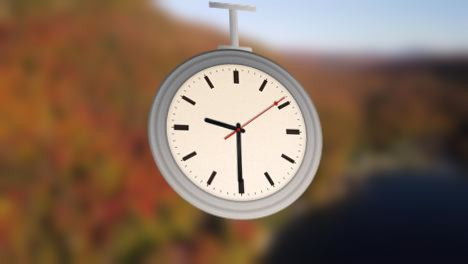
{"hour": 9, "minute": 30, "second": 9}
